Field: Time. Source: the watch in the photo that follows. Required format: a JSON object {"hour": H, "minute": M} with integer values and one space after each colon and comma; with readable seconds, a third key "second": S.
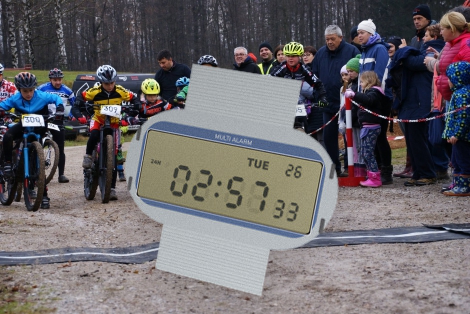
{"hour": 2, "minute": 57, "second": 33}
